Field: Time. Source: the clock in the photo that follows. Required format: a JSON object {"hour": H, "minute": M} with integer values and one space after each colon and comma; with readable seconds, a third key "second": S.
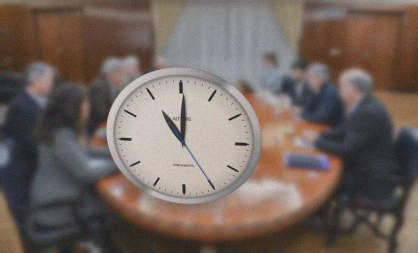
{"hour": 11, "minute": 0, "second": 25}
